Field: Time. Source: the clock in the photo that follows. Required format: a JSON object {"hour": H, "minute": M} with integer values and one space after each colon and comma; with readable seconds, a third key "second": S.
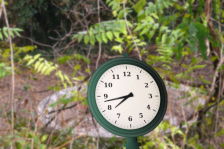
{"hour": 7, "minute": 43}
